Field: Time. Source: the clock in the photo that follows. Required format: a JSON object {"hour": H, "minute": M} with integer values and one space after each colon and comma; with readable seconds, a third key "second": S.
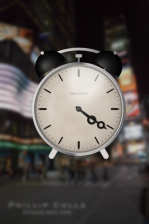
{"hour": 4, "minute": 21}
